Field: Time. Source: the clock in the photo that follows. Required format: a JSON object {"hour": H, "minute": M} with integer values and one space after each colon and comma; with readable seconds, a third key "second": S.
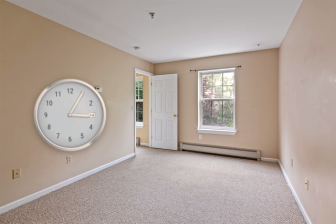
{"hour": 3, "minute": 5}
